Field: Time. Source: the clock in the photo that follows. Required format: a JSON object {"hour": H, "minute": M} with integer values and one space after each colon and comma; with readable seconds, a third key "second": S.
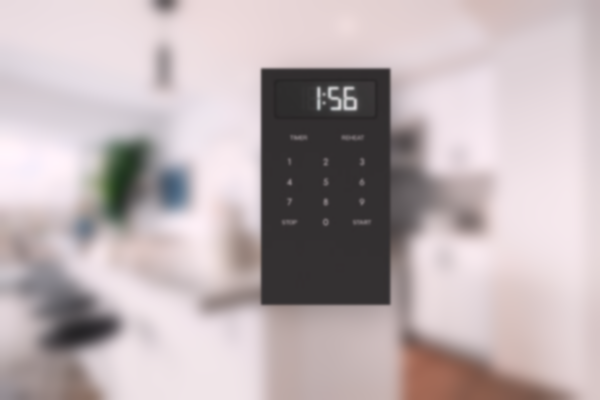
{"hour": 1, "minute": 56}
